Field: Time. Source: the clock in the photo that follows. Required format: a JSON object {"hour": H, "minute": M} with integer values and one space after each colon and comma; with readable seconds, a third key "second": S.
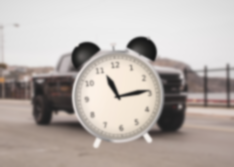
{"hour": 11, "minute": 14}
